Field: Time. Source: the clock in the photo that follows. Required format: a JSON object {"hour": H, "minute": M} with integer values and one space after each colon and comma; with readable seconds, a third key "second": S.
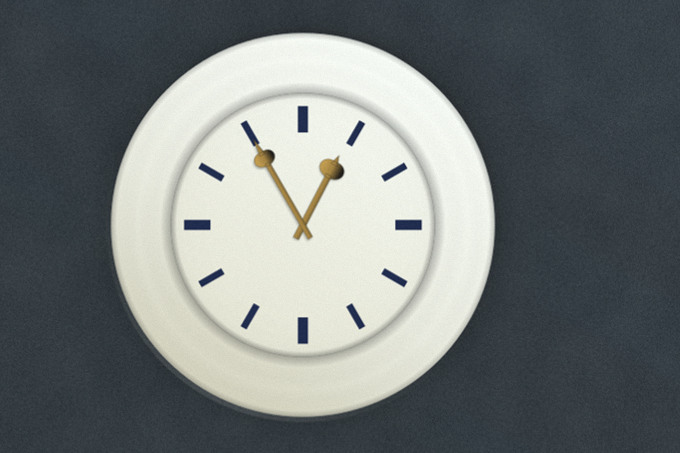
{"hour": 12, "minute": 55}
